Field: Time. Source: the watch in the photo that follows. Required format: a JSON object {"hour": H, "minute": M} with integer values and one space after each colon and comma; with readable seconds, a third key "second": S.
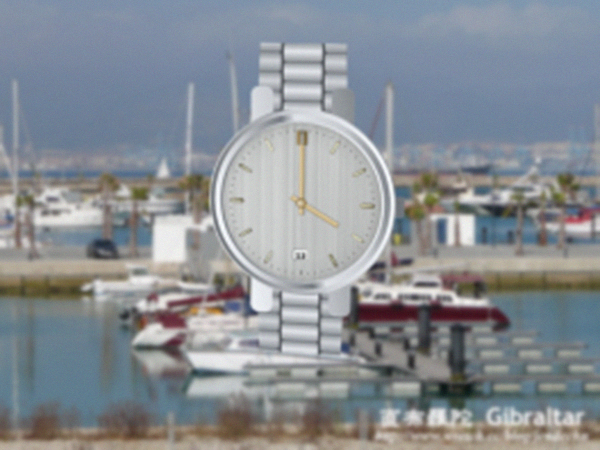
{"hour": 4, "minute": 0}
